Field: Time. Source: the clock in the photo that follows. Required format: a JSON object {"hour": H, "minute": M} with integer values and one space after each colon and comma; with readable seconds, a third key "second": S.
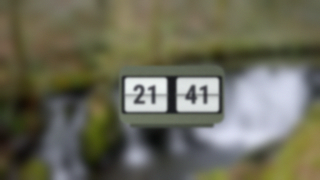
{"hour": 21, "minute": 41}
